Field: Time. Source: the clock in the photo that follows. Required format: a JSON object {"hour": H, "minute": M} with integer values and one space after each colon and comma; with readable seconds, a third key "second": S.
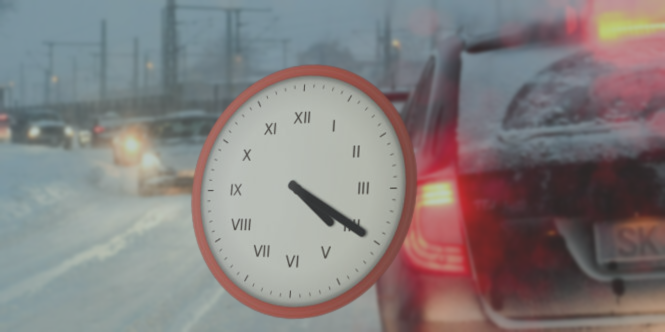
{"hour": 4, "minute": 20}
